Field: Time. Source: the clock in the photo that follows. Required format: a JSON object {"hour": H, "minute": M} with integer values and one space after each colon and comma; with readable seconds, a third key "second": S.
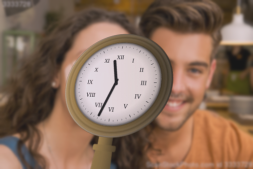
{"hour": 11, "minute": 33}
